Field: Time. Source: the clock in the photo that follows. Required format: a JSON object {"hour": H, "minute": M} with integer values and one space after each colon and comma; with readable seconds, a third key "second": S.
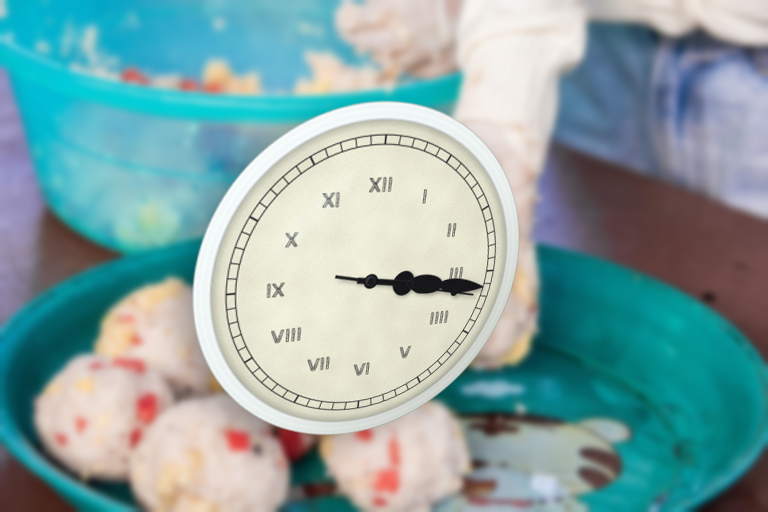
{"hour": 3, "minute": 16, "second": 17}
